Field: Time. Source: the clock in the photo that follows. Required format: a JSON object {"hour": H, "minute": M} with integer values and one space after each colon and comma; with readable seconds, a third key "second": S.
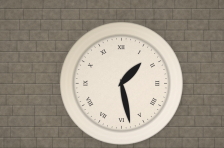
{"hour": 1, "minute": 28}
